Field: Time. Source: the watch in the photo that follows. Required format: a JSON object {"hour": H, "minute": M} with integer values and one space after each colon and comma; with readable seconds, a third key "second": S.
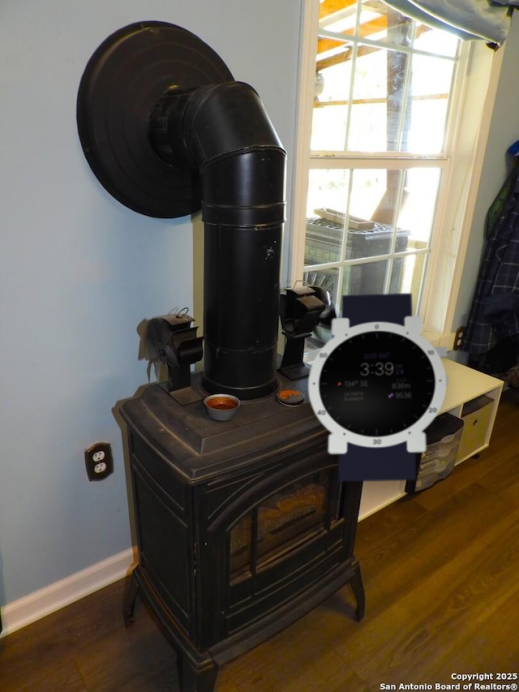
{"hour": 3, "minute": 39}
